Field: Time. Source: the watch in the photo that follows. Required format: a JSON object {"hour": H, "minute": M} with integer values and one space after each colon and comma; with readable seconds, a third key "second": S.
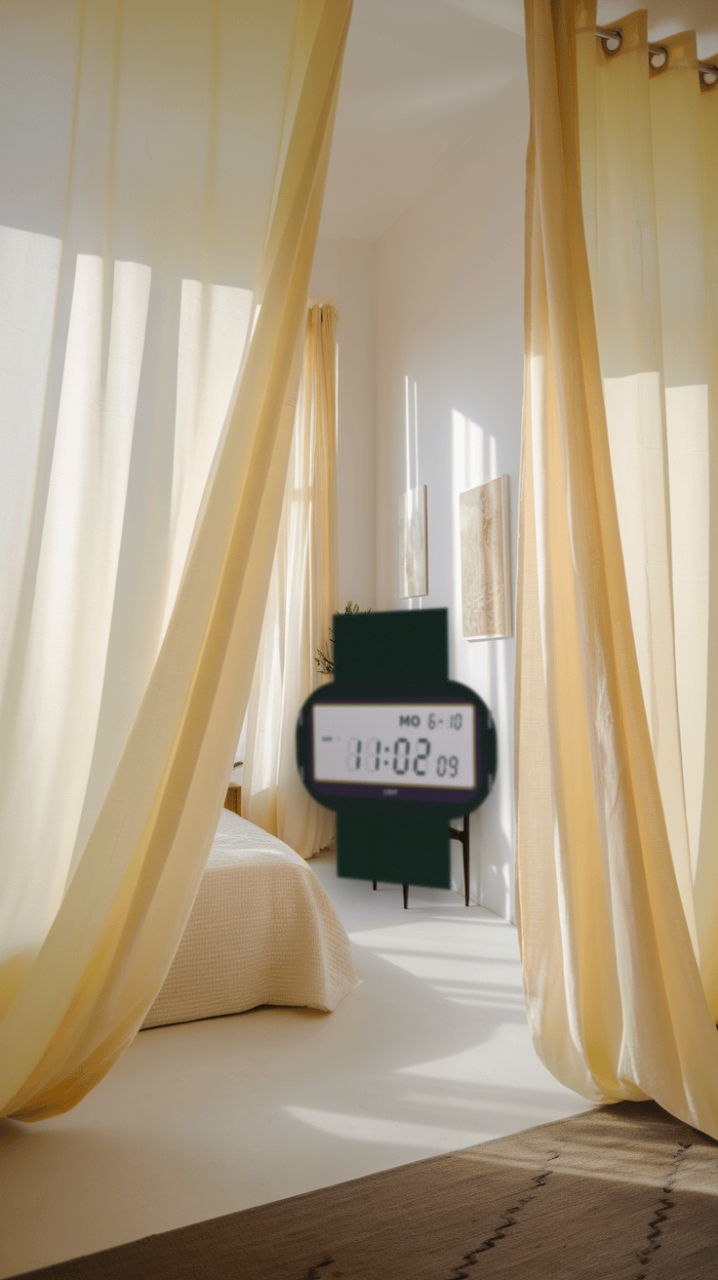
{"hour": 11, "minute": 2, "second": 9}
